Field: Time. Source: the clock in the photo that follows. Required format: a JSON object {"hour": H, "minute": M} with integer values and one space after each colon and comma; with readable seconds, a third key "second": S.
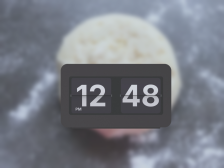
{"hour": 12, "minute": 48}
